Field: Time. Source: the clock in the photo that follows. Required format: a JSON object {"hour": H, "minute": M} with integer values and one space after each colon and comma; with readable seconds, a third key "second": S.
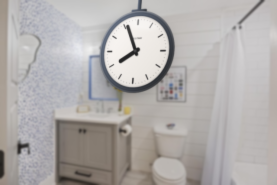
{"hour": 7, "minute": 56}
